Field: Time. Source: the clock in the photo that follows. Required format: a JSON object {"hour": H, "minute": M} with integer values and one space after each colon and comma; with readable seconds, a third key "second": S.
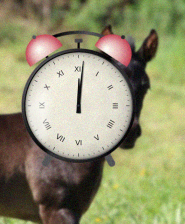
{"hour": 12, "minute": 1}
